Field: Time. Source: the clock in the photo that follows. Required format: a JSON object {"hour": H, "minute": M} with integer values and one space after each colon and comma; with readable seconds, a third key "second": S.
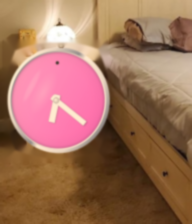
{"hour": 6, "minute": 21}
